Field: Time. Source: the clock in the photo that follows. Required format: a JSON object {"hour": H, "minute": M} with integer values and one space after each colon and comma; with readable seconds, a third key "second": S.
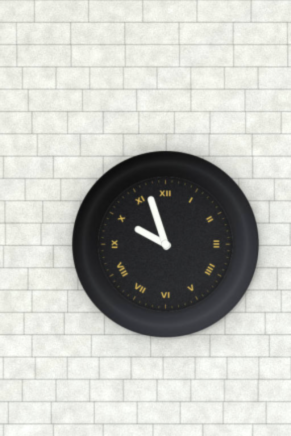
{"hour": 9, "minute": 57}
